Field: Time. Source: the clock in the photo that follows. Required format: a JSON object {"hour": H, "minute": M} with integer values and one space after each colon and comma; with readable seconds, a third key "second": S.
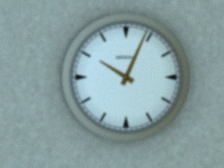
{"hour": 10, "minute": 4}
